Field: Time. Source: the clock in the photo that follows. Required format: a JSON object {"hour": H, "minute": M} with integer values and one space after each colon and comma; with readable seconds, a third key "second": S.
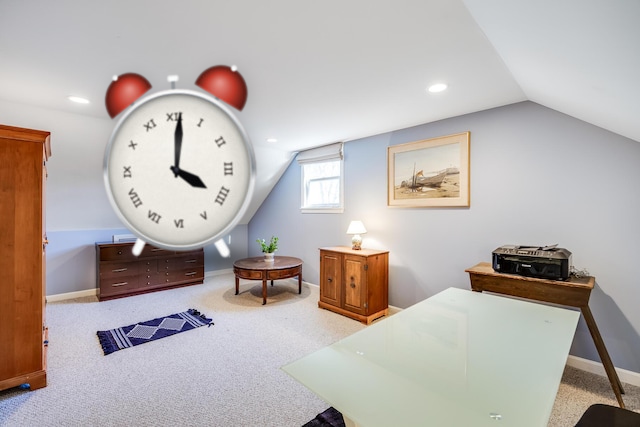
{"hour": 4, "minute": 1}
